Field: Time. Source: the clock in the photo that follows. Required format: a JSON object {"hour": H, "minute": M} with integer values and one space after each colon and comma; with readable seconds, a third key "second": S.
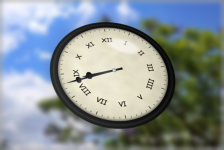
{"hour": 8, "minute": 43}
